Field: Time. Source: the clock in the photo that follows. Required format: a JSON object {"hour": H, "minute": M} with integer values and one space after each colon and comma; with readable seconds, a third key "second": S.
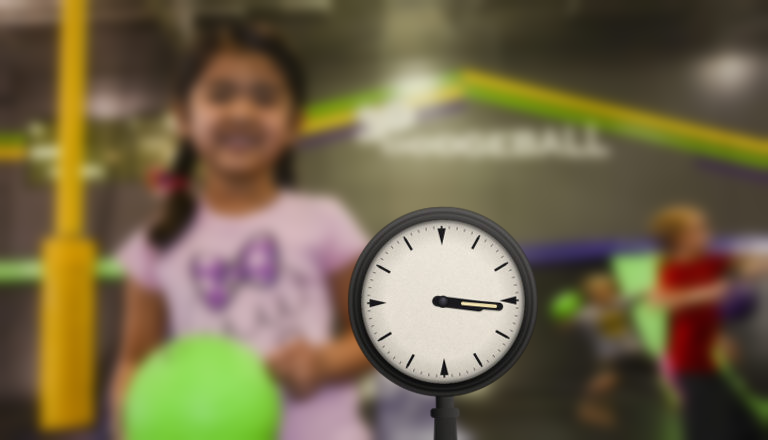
{"hour": 3, "minute": 16}
